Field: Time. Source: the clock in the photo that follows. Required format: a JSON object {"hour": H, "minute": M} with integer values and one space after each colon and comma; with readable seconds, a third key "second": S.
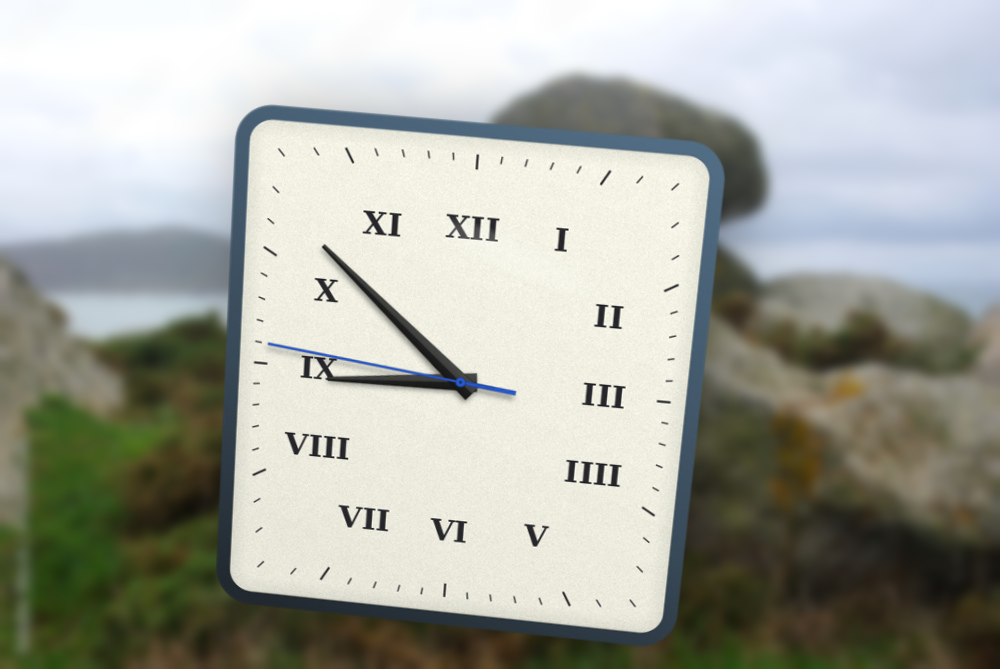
{"hour": 8, "minute": 51, "second": 46}
